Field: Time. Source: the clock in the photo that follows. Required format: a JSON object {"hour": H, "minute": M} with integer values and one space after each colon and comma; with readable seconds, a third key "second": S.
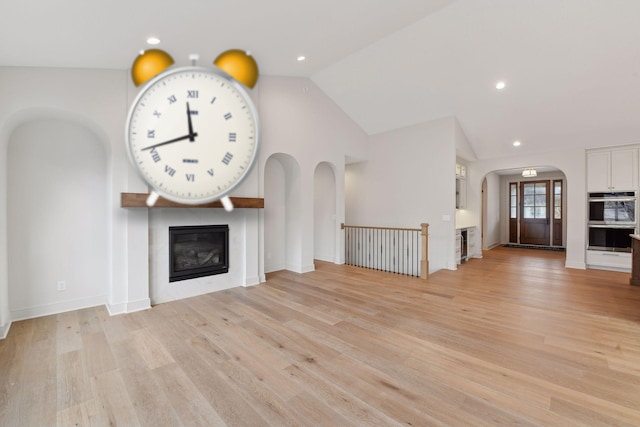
{"hour": 11, "minute": 42}
